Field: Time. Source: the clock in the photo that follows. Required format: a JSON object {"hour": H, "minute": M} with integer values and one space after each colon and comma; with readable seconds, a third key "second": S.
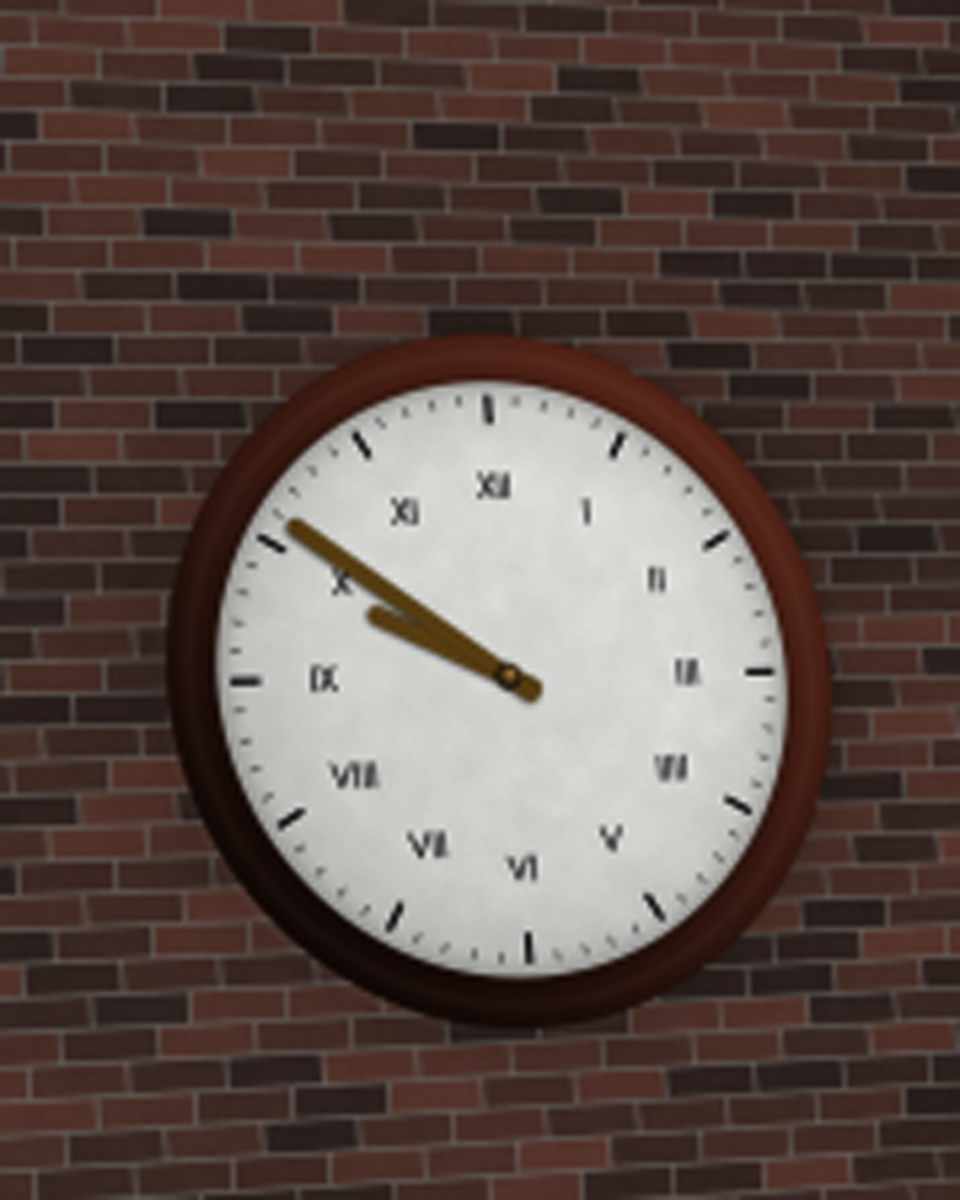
{"hour": 9, "minute": 51}
